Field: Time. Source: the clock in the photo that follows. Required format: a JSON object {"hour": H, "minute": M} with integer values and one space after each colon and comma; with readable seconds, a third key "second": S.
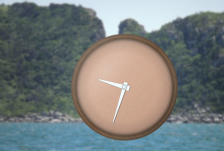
{"hour": 9, "minute": 33}
